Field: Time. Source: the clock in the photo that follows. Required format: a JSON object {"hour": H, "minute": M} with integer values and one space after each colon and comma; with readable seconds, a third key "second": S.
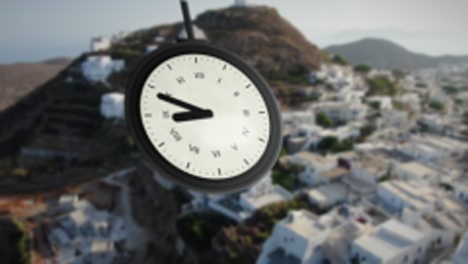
{"hour": 8, "minute": 49}
